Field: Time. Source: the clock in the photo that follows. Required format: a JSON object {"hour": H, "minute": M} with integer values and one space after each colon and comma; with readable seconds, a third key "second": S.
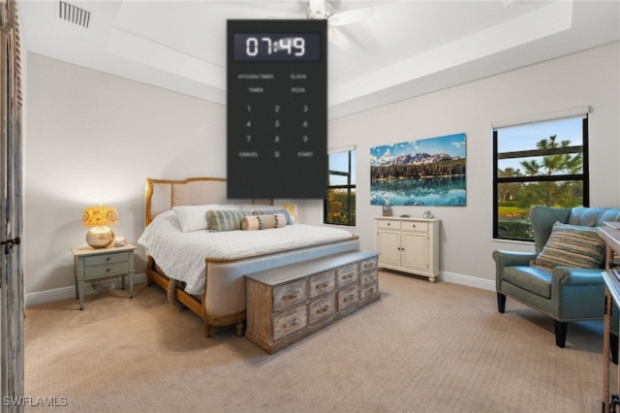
{"hour": 7, "minute": 49}
